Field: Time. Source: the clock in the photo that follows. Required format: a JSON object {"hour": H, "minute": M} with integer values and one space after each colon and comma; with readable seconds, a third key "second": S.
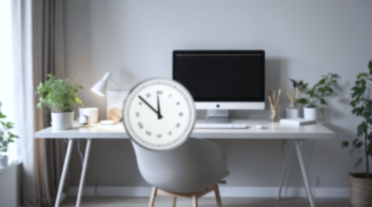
{"hour": 11, "minute": 52}
